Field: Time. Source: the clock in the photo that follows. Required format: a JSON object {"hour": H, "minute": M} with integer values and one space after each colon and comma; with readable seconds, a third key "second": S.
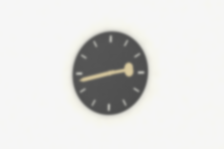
{"hour": 2, "minute": 43}
